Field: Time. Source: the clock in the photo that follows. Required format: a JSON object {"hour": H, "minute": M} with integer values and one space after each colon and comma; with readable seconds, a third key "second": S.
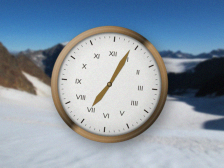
{"hour": 7, "minute": 4}
